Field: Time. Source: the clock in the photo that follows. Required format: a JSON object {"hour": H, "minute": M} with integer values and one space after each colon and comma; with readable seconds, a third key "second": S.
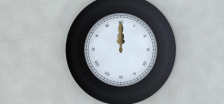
{"hour": 12, "minute": 0}
